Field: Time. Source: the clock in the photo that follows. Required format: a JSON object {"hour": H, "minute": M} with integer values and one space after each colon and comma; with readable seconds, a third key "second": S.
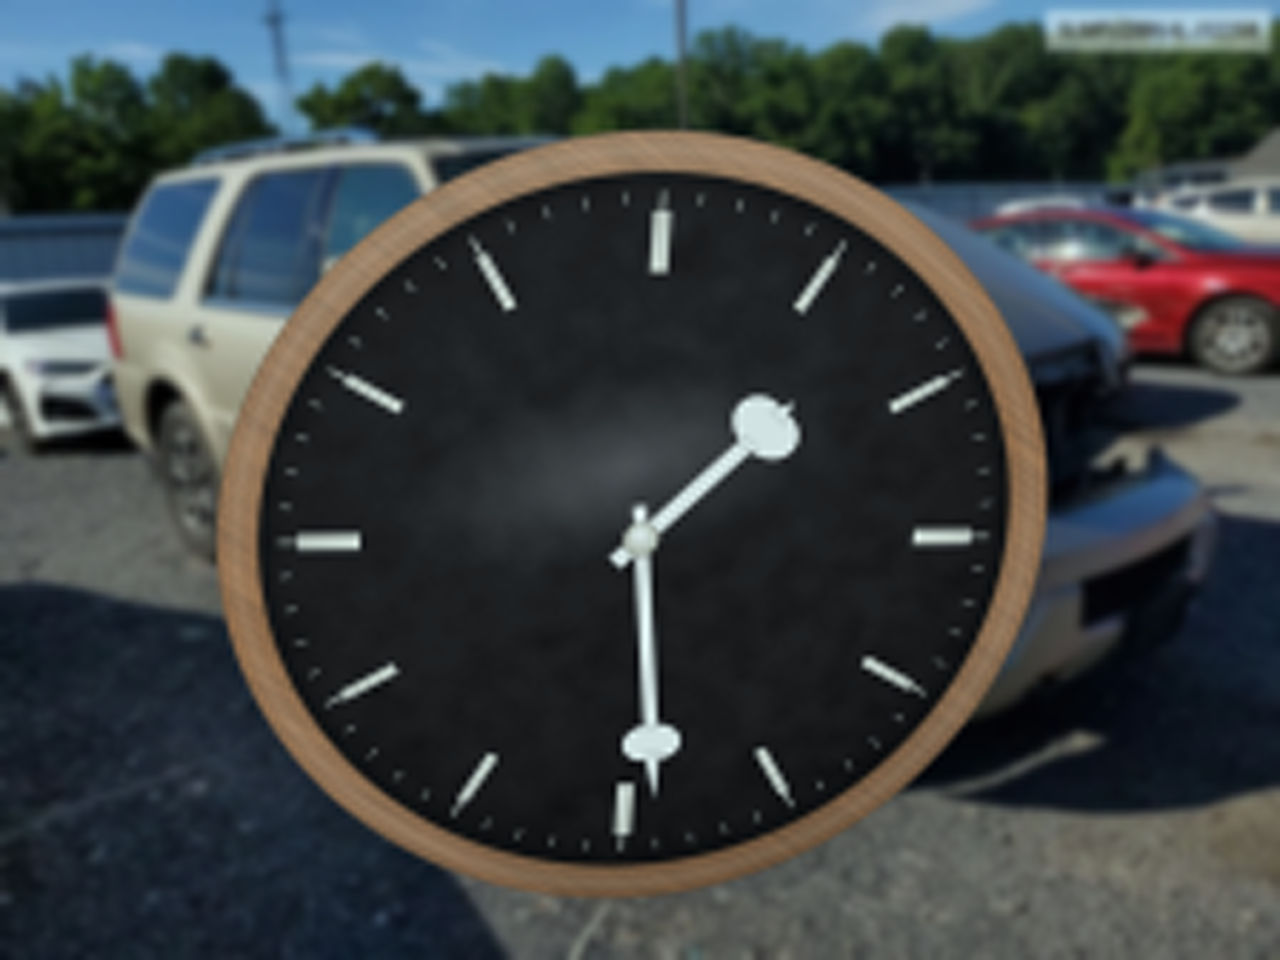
{"hour": 1, "minute": 29}
